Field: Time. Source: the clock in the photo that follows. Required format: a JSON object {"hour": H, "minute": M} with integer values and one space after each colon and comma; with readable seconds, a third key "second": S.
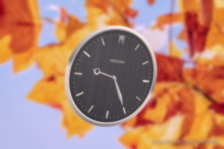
{"hour": 9, "minute": 25}
